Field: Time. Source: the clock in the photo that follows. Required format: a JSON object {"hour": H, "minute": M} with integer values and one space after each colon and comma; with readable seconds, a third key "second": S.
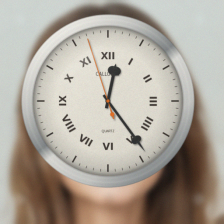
{"hour": 12, "minute": 23, "second": 57}
